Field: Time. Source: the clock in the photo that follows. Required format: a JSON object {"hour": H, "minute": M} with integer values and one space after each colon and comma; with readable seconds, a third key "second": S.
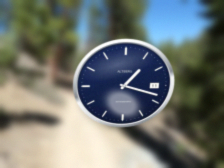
{"hour": 1, "minute": 18}
